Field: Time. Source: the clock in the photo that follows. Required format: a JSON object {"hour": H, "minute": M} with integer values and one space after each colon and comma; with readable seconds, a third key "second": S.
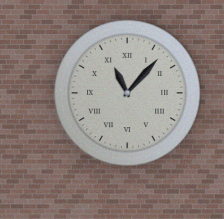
{"hour": 11, "minute": 7}
